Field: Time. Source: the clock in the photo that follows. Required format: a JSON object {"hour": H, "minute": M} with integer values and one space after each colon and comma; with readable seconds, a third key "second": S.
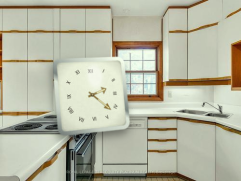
{"hour": 2, "minute": 22}
